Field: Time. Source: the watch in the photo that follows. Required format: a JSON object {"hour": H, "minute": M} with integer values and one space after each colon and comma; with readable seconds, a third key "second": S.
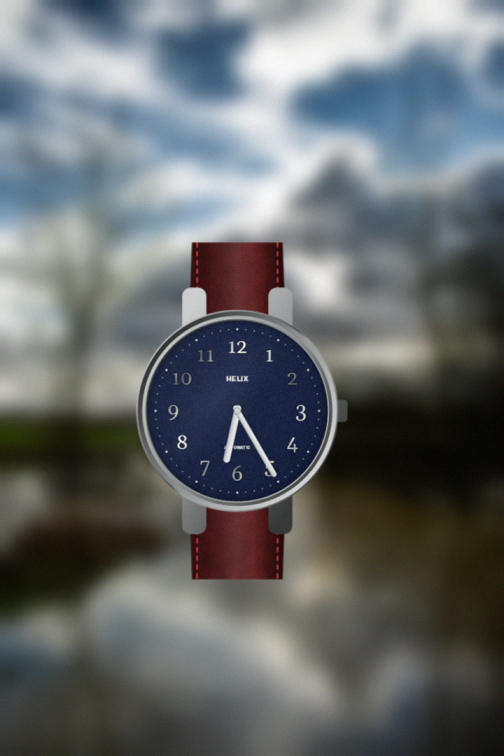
{"hour": 6, "minute": 25}
